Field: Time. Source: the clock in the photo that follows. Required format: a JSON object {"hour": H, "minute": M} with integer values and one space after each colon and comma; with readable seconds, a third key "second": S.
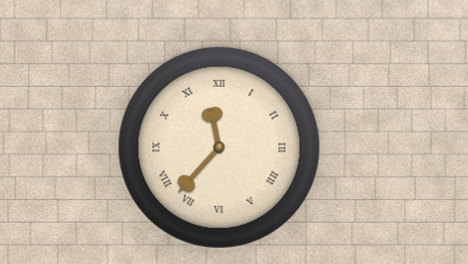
{"hour": 11, "minute": 37}
